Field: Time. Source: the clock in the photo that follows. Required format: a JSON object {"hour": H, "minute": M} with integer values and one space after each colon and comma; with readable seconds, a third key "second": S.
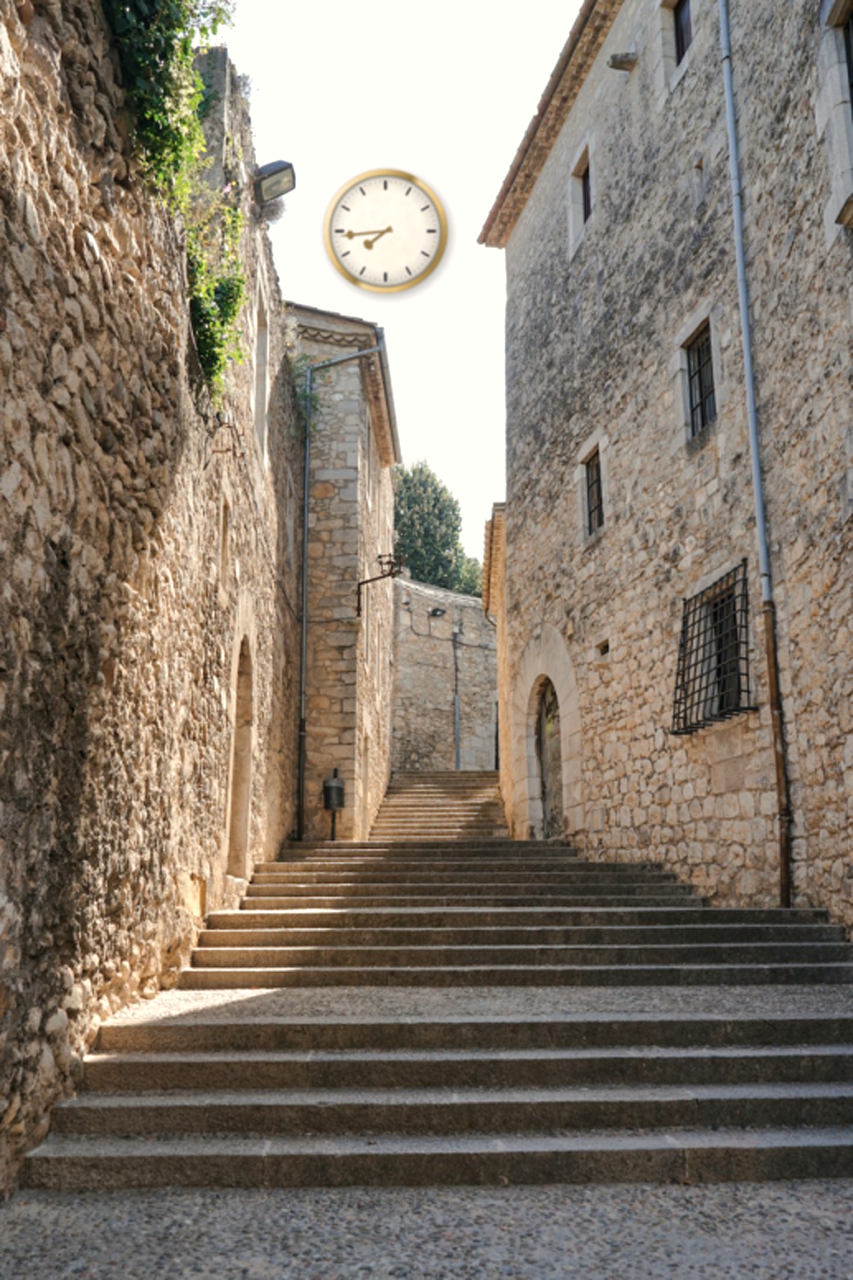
{"hour": 7, "minute": 44}
